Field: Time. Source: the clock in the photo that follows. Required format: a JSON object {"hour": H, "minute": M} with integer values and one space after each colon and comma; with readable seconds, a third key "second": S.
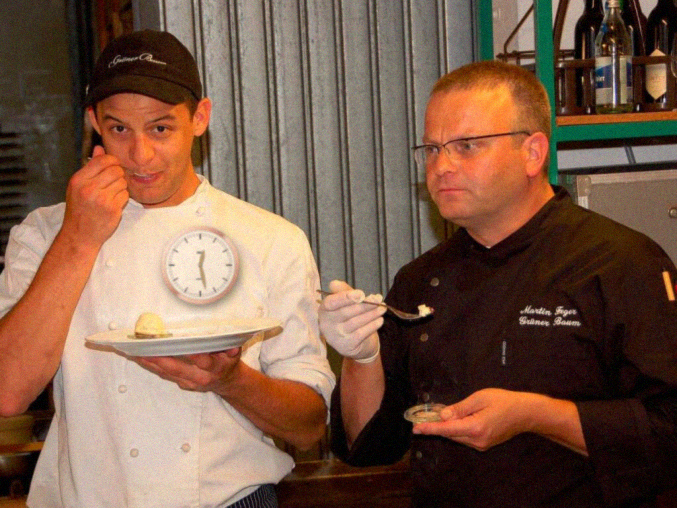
{"hour": 12, "minute": 28}
